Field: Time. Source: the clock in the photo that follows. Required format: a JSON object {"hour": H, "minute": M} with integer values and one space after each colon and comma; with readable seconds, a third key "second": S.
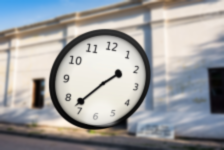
{"hour": 1, "minute": 37}
